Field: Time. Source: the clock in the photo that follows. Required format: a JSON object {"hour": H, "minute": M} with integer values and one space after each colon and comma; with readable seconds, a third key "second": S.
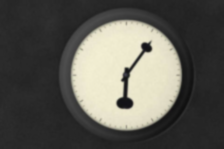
{"hour": 6, "minute": 6}
